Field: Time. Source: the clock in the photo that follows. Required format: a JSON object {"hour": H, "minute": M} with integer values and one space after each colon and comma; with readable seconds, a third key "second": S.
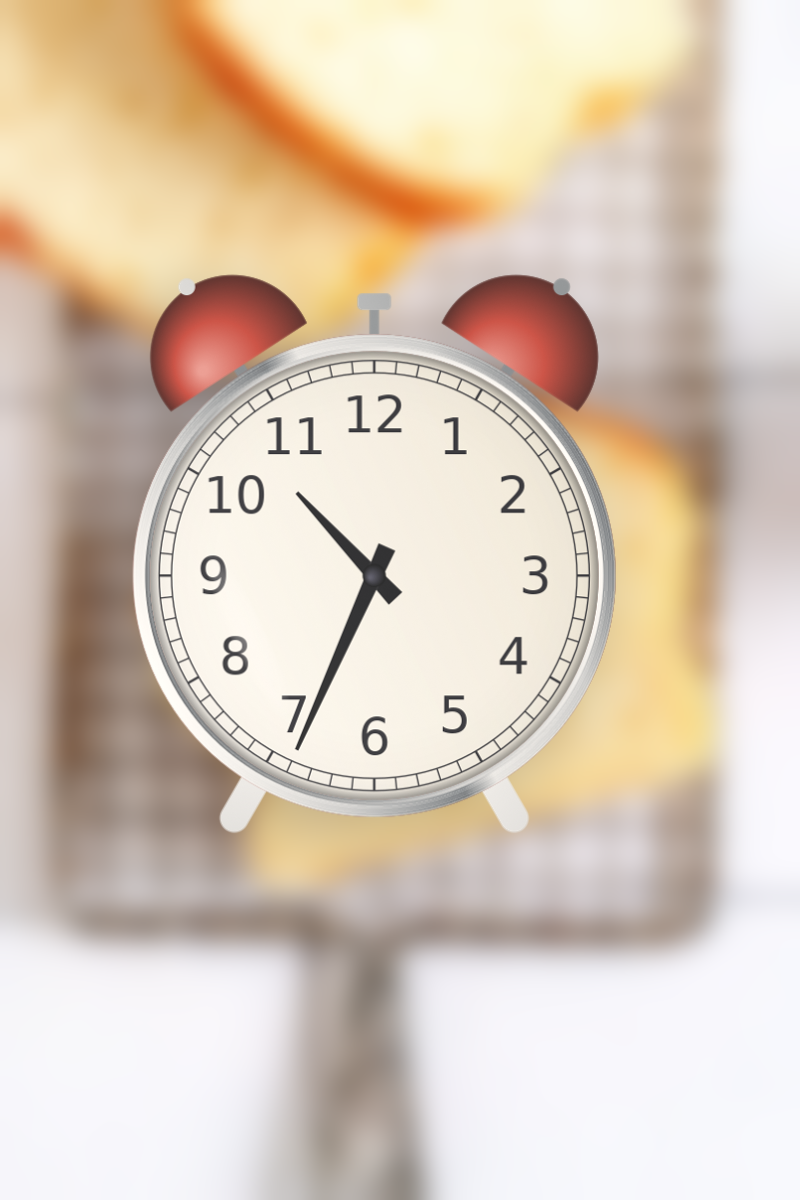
{"hour": 10, "minute": 34}
